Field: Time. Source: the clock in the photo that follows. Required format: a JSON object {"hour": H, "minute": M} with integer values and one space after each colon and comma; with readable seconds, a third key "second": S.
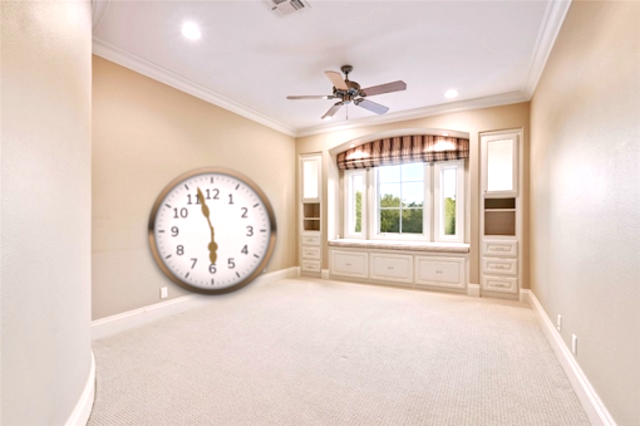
{"hour": 5, "minute": 57}
